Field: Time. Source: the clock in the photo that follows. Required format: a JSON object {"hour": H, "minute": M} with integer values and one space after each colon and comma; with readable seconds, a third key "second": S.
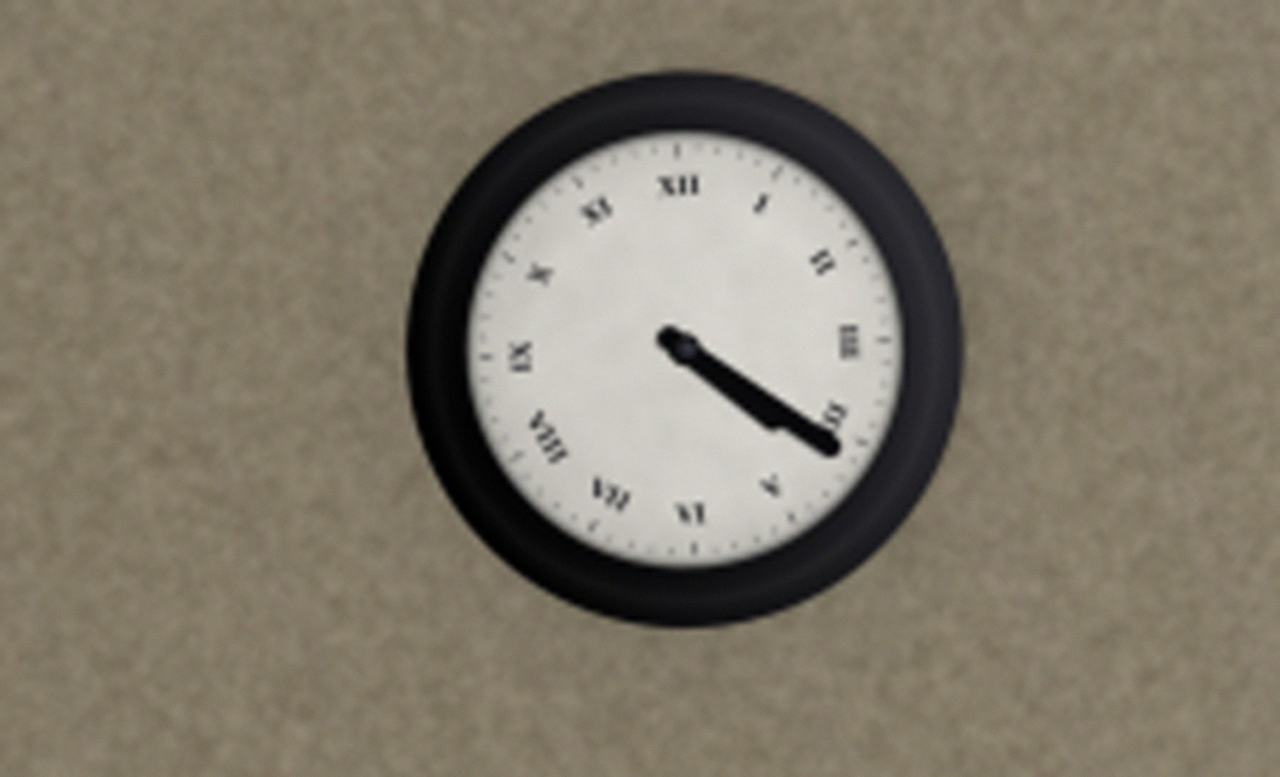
{"hour": 4, "minute": 21}
